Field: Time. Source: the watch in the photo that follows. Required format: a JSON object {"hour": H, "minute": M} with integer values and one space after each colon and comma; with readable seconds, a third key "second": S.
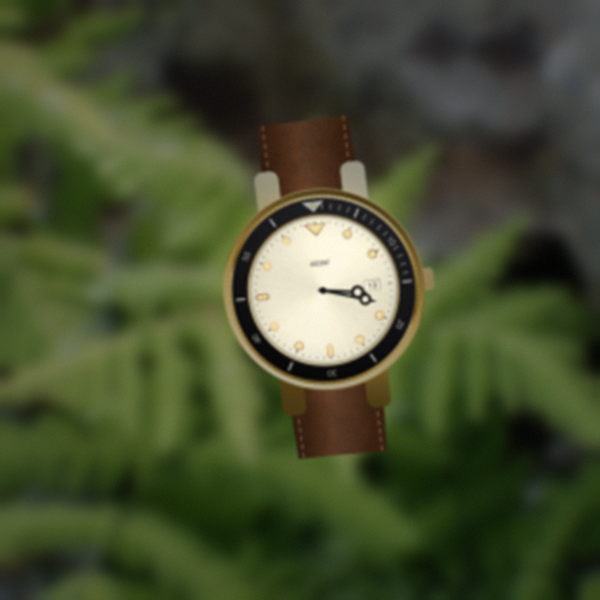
{"hour": 3, "minute": 18}
